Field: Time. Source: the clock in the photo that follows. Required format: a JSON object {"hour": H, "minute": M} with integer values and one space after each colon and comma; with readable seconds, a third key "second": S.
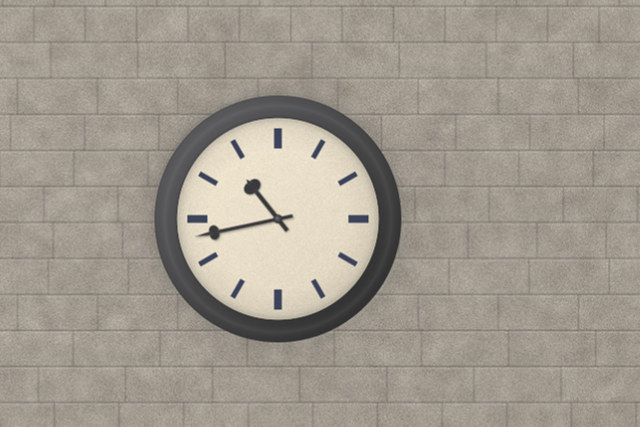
{"hour": 10, "minute": 43}
